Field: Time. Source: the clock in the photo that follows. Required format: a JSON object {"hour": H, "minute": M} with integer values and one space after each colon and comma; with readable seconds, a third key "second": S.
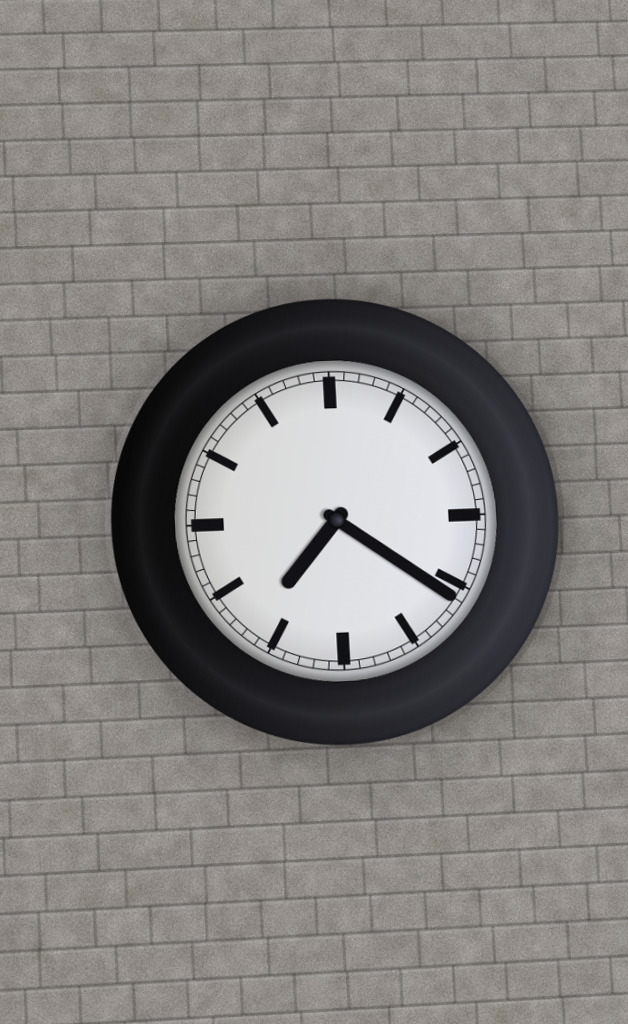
{"hour": 7, "minute": 21}
